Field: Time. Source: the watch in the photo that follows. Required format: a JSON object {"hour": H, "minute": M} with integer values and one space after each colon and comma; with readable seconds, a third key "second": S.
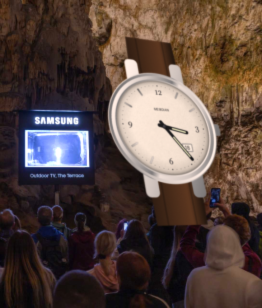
{"hour": 3, "minute": 24}
